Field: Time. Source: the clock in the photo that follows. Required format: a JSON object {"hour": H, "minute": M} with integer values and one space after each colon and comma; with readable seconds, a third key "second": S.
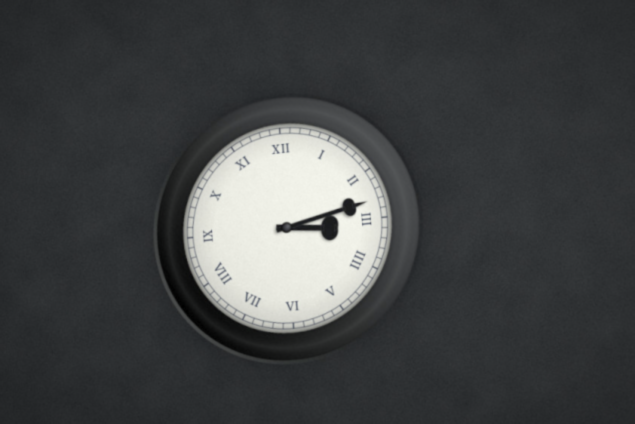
{"hour": 3, "minute": 13}
